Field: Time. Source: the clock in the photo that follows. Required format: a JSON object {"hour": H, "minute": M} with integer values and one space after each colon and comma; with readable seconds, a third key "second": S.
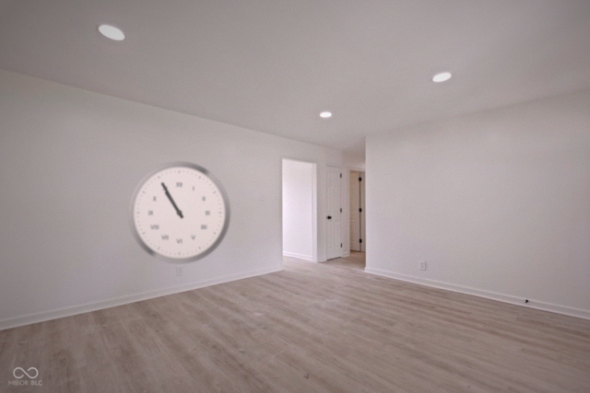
{"hour": 10, "minute": 55}
